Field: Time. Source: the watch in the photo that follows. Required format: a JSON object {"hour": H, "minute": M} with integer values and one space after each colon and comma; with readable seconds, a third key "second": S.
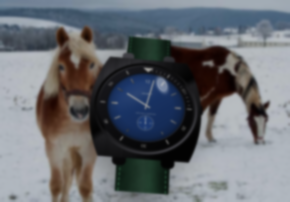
{"hour": 10, "minute": 2}
